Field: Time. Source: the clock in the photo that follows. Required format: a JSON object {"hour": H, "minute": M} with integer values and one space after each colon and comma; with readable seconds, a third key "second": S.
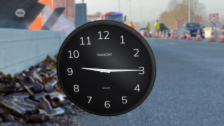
{"hour": 9, "minute": 15}
